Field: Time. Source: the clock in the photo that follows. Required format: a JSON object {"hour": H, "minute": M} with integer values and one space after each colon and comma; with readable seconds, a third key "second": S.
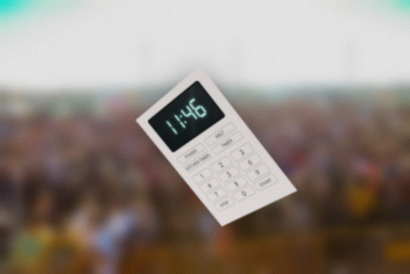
{"hour": 11, "minute": 46}
